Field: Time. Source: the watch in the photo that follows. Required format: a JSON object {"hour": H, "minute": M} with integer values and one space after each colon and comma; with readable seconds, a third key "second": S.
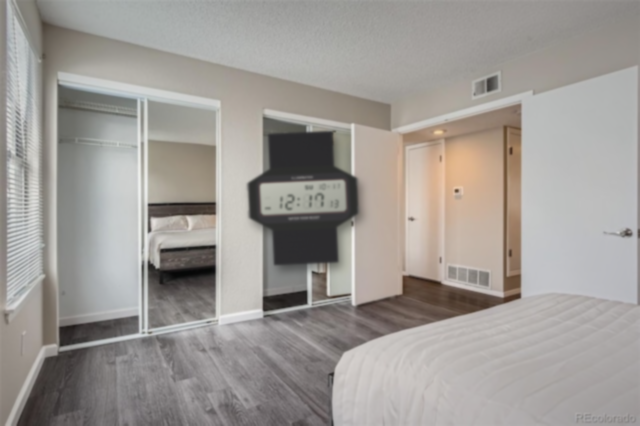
{"hour": 12, "minute": 17}
